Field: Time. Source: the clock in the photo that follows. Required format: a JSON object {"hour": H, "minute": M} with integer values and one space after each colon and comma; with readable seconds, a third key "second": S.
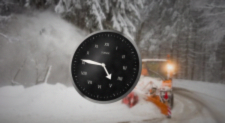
{"hour": 4, "minute": 46}
